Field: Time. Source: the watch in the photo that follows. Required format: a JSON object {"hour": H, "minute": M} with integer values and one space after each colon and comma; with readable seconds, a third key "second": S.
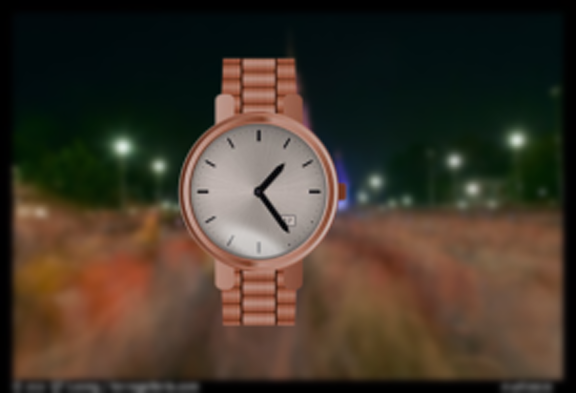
{"hour": 1, "minute": 24}
